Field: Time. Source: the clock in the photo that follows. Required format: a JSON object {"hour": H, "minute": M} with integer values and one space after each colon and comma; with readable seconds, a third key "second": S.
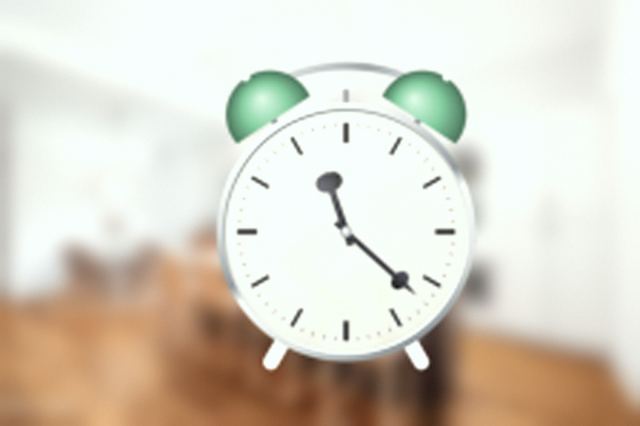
{"hour": 11, "minute": 22}
